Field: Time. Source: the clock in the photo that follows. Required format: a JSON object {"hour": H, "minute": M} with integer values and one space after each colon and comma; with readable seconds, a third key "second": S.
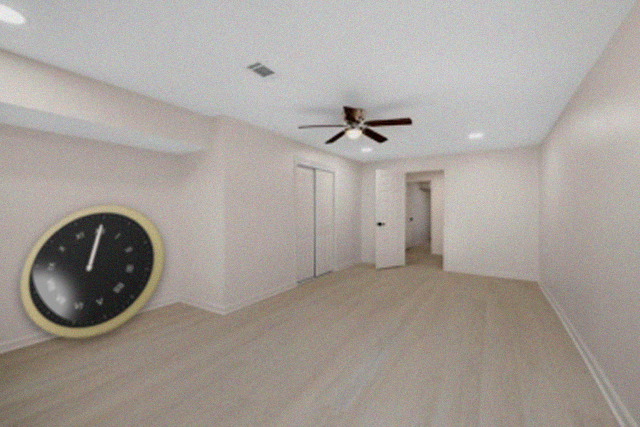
{"hour": 12, "minute": 0}
